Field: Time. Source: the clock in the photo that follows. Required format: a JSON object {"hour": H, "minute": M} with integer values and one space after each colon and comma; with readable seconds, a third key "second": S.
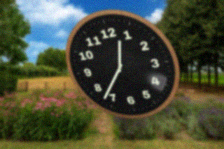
{"hour": 12, "minute": 37}
